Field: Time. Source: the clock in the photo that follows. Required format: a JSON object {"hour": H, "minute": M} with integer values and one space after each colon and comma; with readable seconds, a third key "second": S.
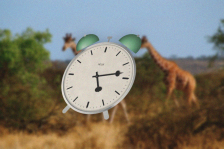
{"hour": 5, "minute": 13}
